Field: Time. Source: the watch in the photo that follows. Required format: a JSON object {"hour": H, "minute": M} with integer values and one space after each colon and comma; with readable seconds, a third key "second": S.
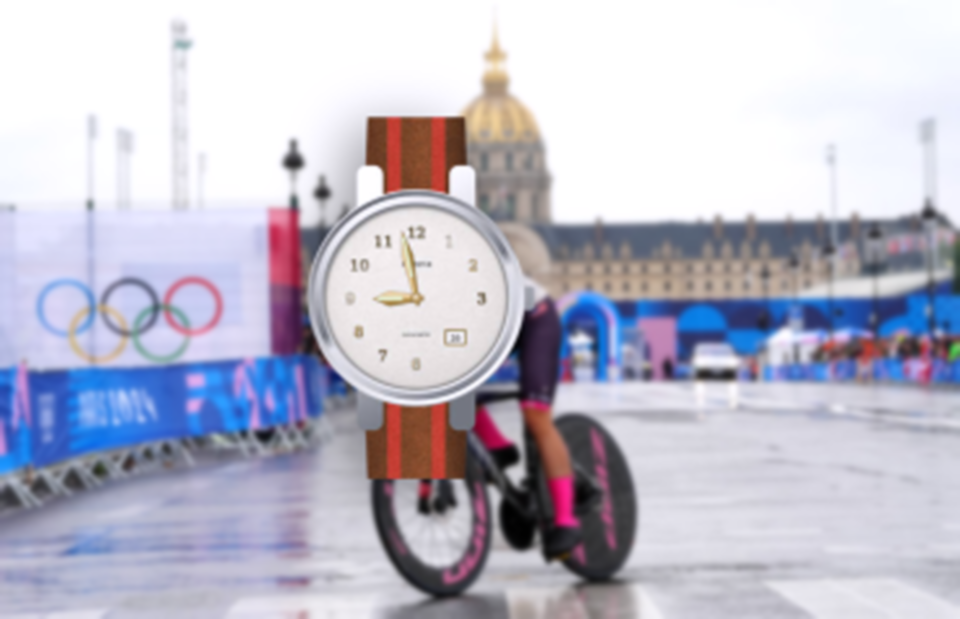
{"hour": 8, "minute": 58}
